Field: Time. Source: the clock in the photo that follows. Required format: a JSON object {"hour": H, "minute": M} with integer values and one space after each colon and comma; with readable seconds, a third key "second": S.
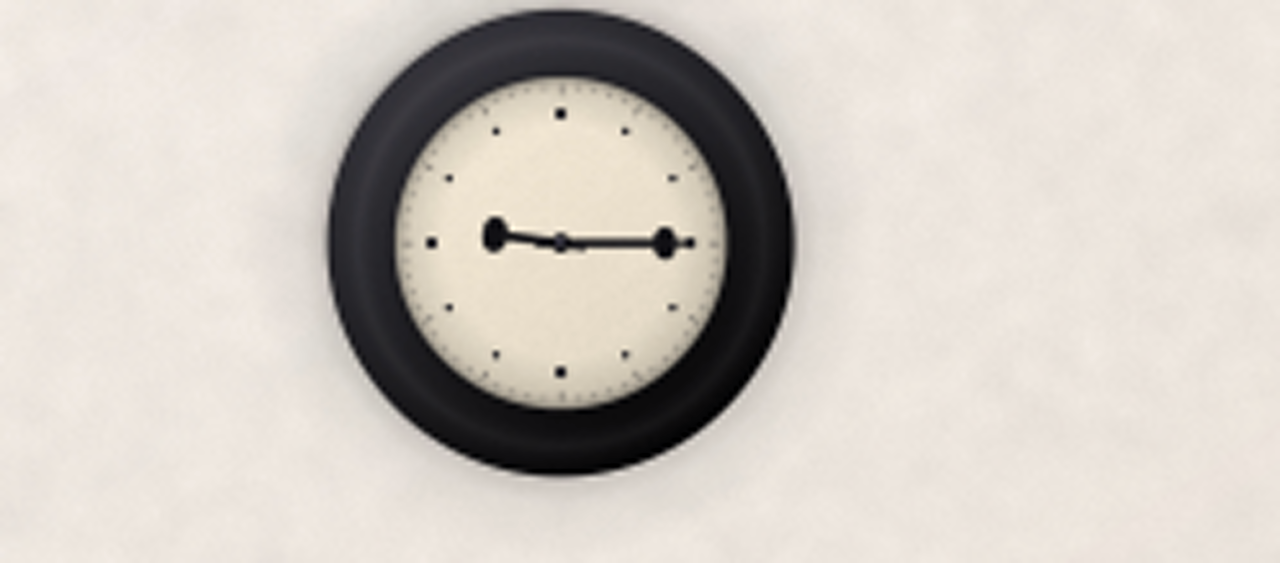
{"hour": 9, "minute": 15}
